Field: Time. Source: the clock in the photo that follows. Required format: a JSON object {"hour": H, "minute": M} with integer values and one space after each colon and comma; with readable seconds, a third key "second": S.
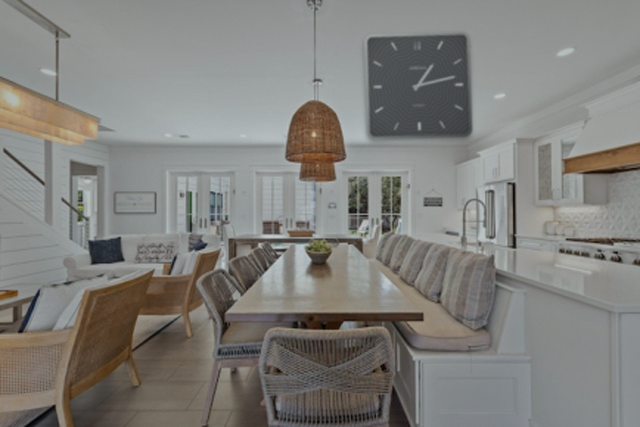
{"hour": 1, "minute": 13}
